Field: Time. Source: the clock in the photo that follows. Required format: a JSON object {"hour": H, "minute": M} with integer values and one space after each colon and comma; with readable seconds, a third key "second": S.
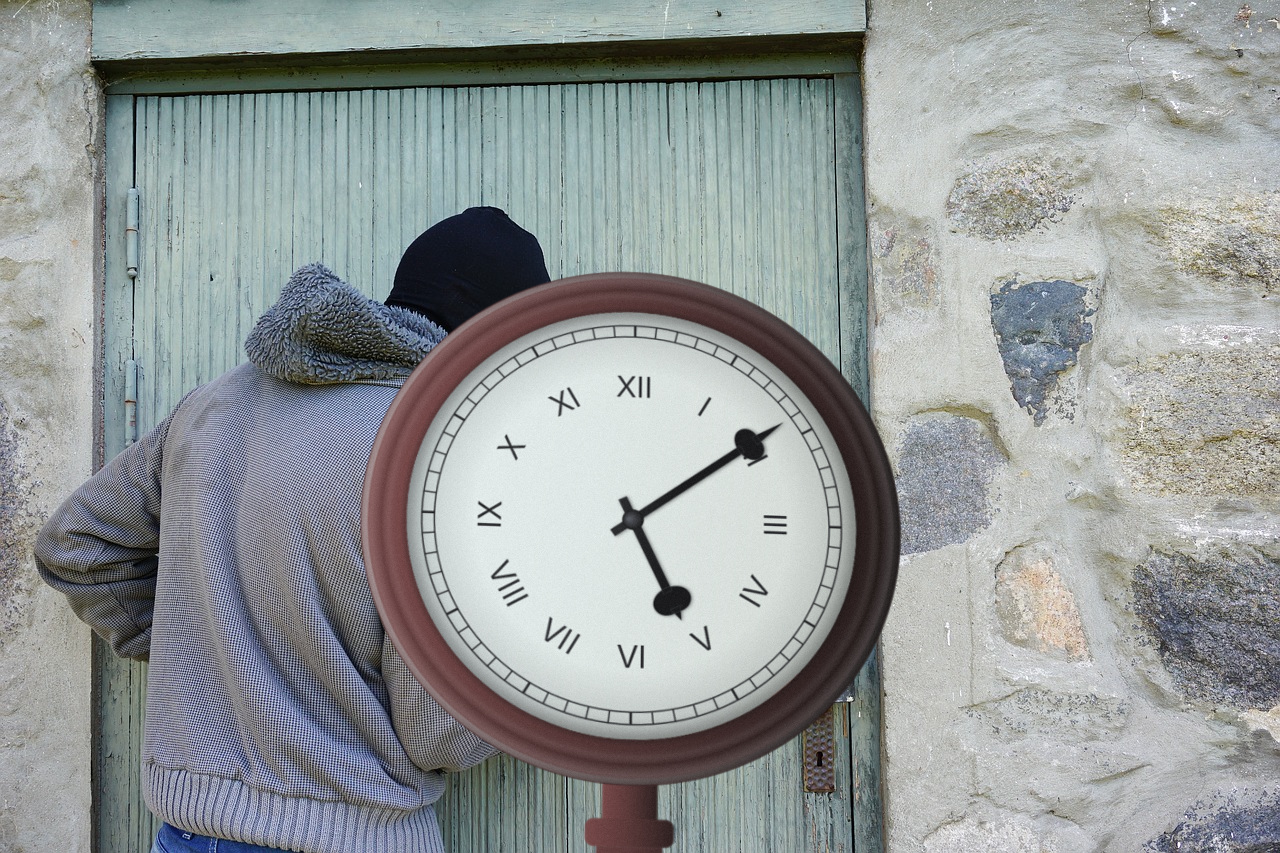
{"hour": 5, "minute": 9}
